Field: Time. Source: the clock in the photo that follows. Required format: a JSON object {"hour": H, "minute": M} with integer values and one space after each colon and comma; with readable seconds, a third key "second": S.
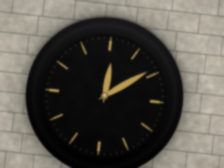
{"hour": 12, "minute": 9}
